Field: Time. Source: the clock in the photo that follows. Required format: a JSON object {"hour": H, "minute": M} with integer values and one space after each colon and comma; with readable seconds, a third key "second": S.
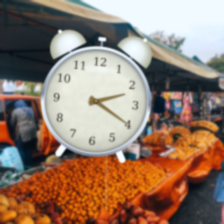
{"hour": 2, "minute": 20}
